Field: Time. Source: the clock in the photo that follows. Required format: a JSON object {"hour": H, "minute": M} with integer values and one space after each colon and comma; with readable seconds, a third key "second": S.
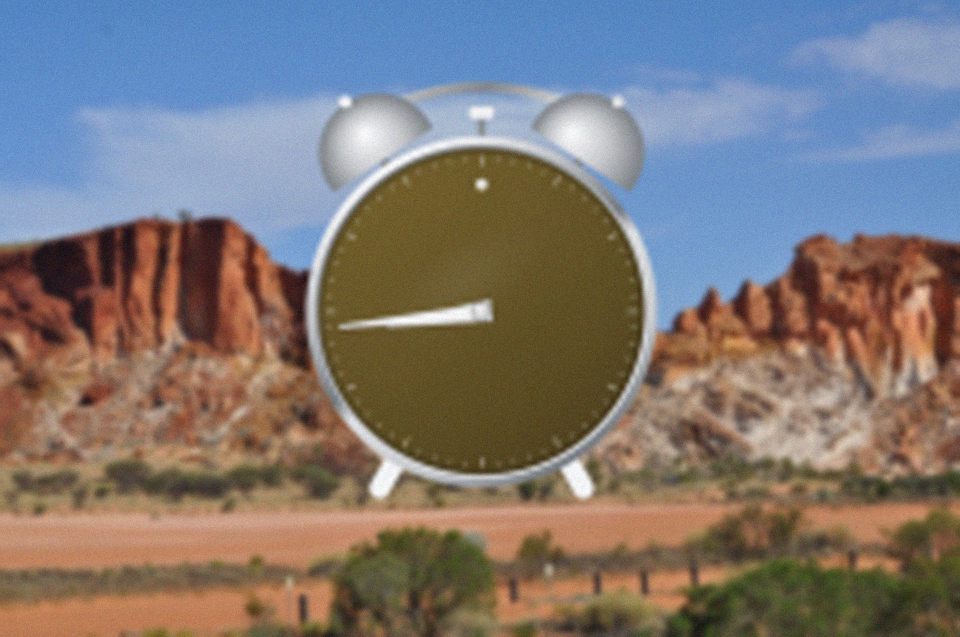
{"hour": 8, "minute": 44}
